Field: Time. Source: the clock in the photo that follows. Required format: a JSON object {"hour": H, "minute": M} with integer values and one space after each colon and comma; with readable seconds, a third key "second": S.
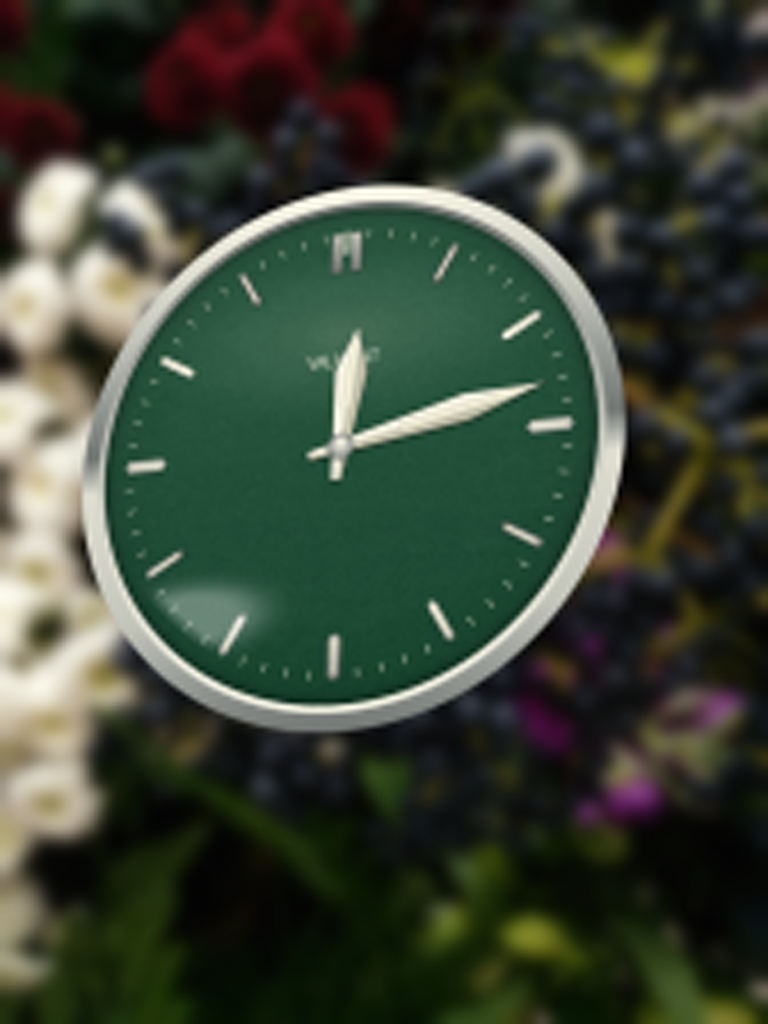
{"hour": 12, "minute": 13}
